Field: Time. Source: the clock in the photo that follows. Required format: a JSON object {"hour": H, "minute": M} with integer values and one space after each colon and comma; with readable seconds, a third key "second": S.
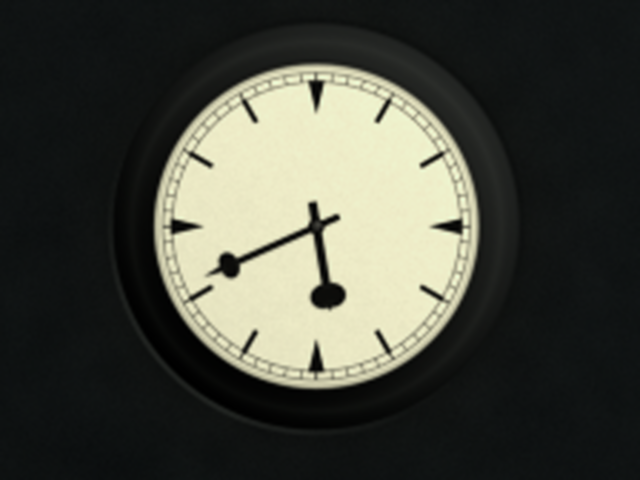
{"hour": 5, "minute": 41}
